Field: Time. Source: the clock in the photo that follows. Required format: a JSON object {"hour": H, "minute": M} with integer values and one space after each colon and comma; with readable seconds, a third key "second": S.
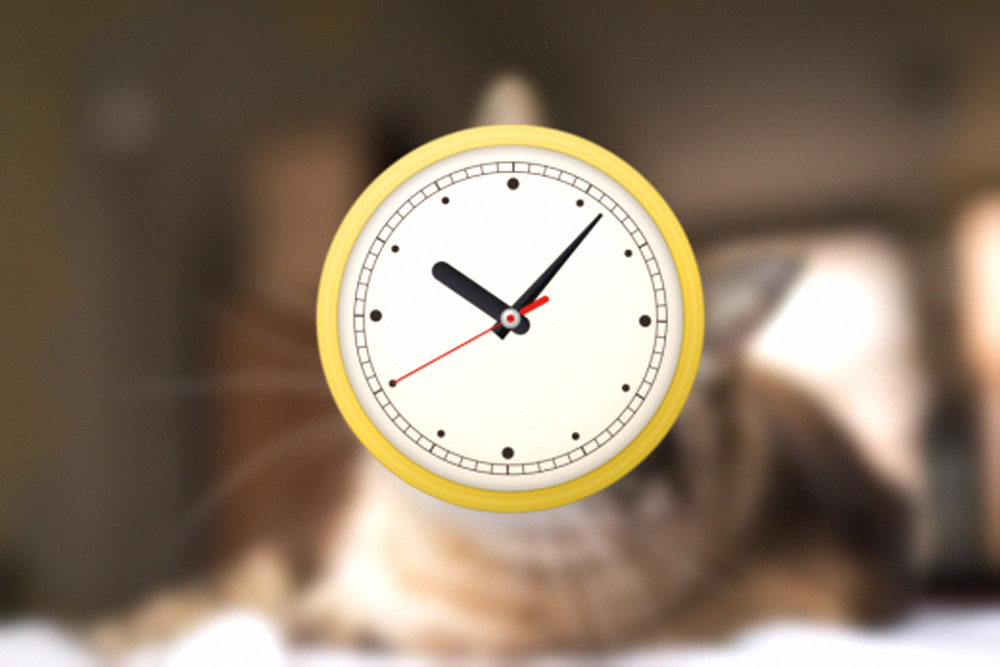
{"hour": 10, "minute": 6, "second": 40}
